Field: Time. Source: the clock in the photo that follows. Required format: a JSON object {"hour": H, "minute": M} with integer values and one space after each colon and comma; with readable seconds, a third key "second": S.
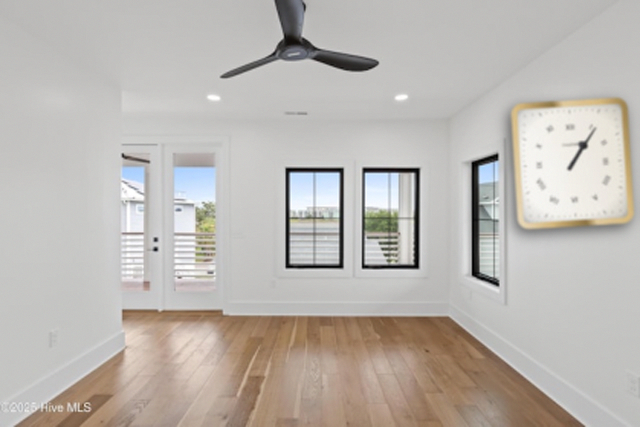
{"hour": 1, "minute": 6}
